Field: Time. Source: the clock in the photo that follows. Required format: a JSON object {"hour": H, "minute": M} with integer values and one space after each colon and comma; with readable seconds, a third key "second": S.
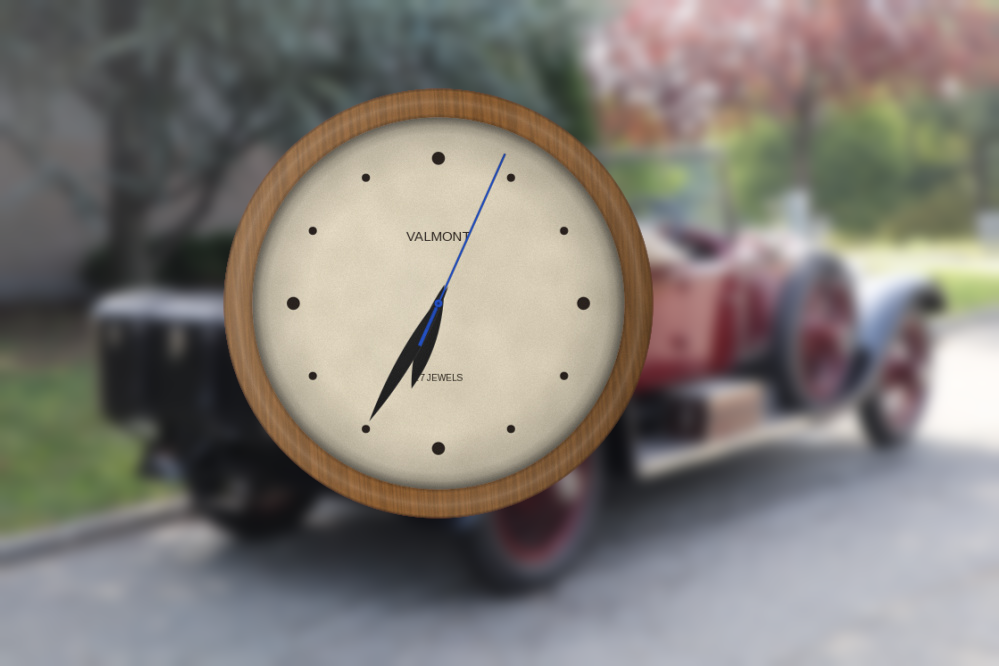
{"hour": 6, "minute": 35, "second": 4}
